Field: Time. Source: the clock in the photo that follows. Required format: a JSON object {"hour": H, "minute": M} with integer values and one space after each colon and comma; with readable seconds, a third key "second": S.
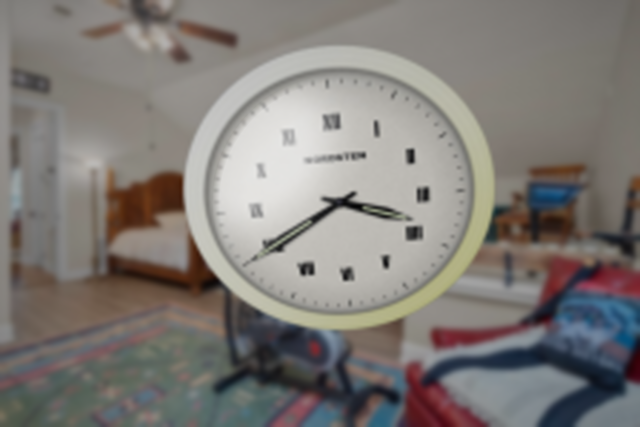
{"hour": 3, "minute": 40}
